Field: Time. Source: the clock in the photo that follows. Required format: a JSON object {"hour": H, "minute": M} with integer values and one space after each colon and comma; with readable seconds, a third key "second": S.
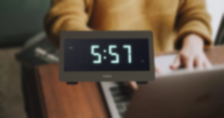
{"hour": 5, "minute": 57}
